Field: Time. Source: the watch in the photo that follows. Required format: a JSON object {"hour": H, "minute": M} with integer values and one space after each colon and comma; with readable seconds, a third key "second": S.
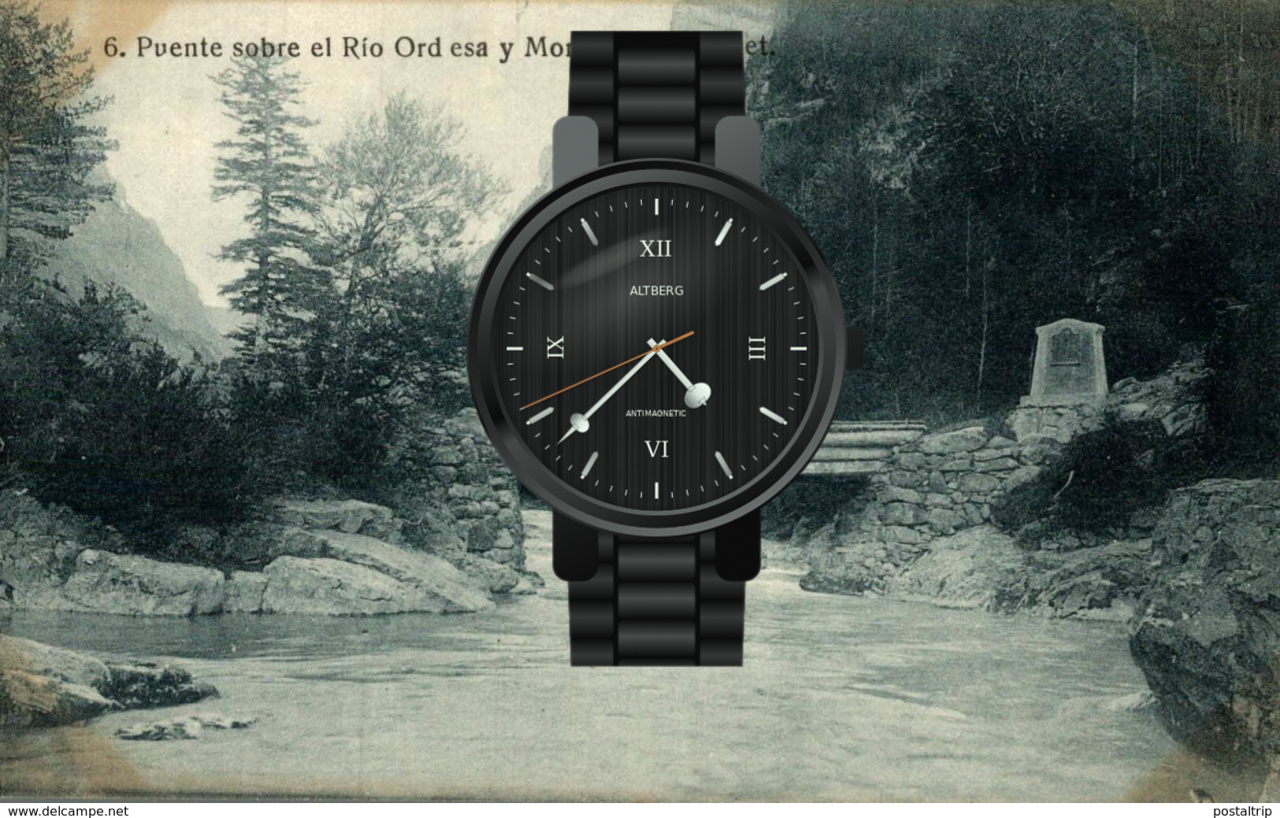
{"hour": 4, "minute": 37, "second": 41}
